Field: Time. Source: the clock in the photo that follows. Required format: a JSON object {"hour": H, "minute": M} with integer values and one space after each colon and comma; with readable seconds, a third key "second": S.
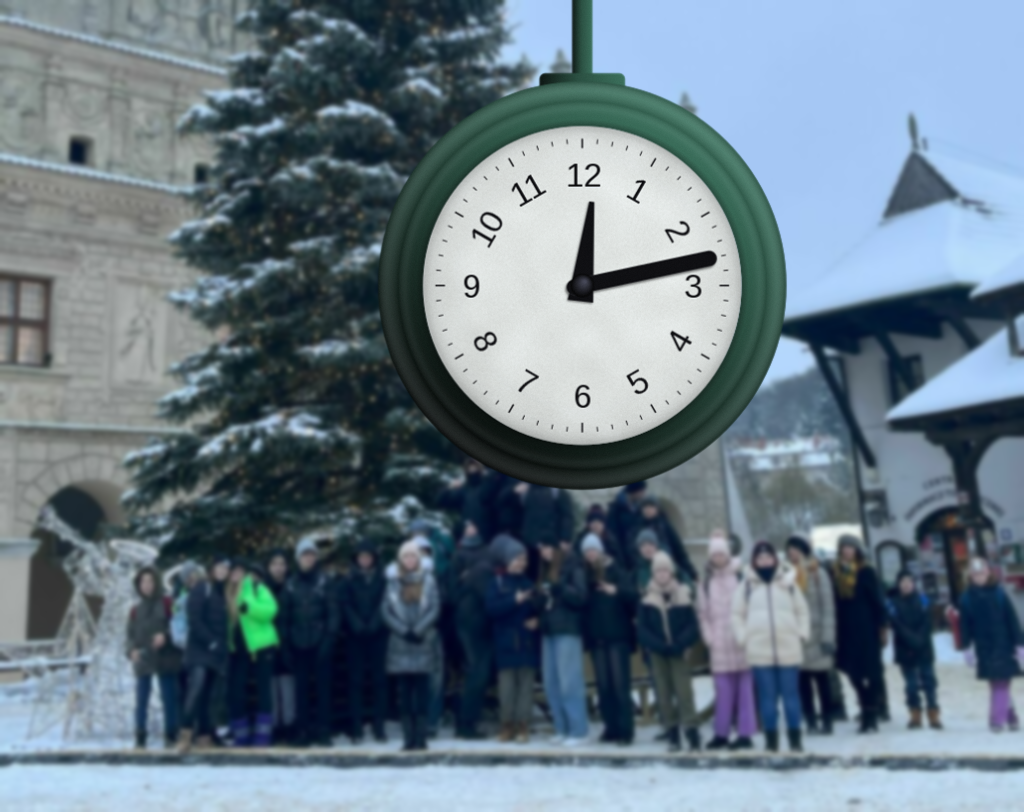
{"hour": 12, "minute": 13}
